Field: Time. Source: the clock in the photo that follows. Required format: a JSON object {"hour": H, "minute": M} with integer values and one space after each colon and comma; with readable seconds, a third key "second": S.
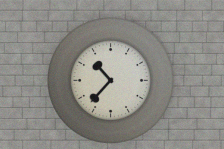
{"hour": 10, "minute": 37}
